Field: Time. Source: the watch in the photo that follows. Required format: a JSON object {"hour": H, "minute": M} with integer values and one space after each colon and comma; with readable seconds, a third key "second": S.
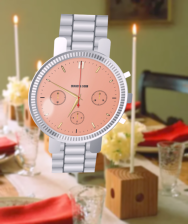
{"hour": 6, "minute": 50}
